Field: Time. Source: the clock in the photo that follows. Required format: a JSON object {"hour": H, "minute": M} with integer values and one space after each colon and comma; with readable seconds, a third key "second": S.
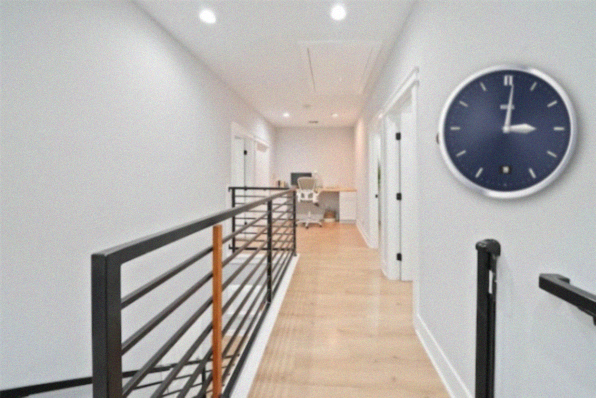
{"hour": 3, "minute": 1}
